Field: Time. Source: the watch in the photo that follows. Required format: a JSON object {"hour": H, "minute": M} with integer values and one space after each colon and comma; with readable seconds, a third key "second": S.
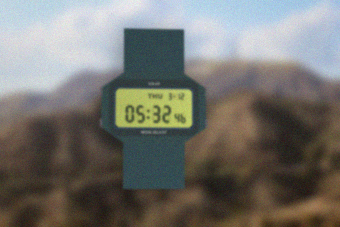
{"hour": 5, "minute": 32, "second": 46}
